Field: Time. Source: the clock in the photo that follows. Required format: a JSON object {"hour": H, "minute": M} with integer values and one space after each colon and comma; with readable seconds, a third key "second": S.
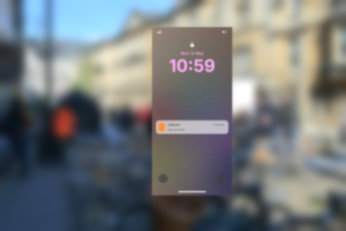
{"hour": 10, "minute": 59}
